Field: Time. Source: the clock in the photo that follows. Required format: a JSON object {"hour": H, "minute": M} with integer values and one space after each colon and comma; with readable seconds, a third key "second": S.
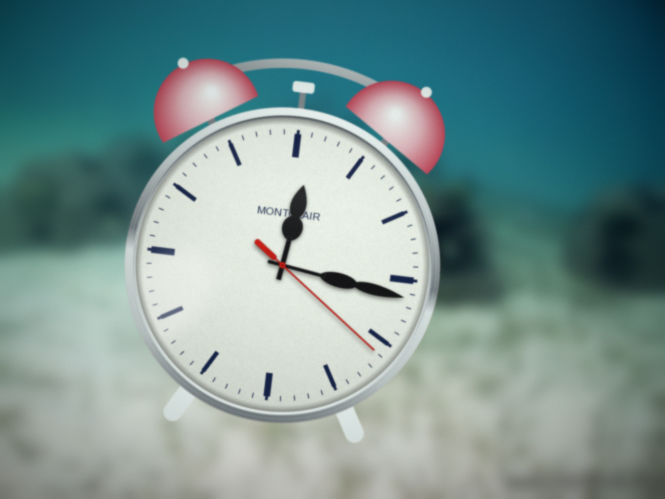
{"hour": 12, "minute": 16, "second": 21}
